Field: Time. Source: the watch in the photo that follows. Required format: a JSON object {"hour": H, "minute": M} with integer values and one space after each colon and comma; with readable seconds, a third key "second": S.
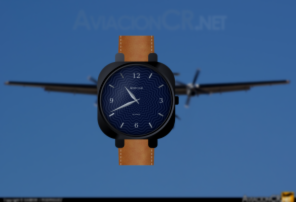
{"hour": 10, "minute": 41}
